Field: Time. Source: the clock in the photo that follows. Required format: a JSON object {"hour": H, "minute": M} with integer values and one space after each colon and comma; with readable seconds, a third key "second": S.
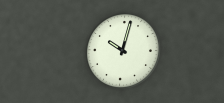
{"hour": 10, "minute": 2}
